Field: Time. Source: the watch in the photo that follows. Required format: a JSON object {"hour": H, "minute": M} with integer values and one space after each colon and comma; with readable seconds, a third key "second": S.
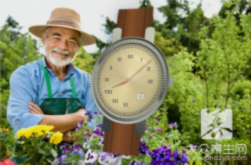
{"hour": 8, "minute": 8}
